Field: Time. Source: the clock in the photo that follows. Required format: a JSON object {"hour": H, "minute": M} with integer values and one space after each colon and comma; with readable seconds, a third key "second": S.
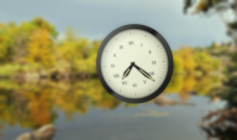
{"hour": 7, "minute": 22}
